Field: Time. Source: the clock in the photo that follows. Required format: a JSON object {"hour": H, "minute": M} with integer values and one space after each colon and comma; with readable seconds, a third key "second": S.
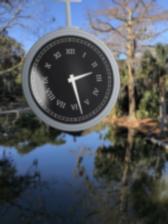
{"hour": 2, "minute": 28}
